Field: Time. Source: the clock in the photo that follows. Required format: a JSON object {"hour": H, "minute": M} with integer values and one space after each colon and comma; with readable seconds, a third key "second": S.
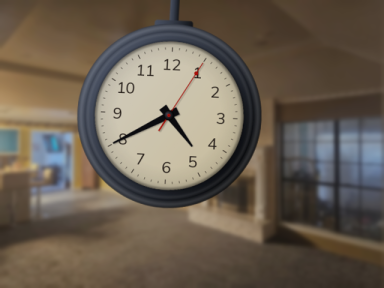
{"hour": 4, "minute": 40, "second": 5}
